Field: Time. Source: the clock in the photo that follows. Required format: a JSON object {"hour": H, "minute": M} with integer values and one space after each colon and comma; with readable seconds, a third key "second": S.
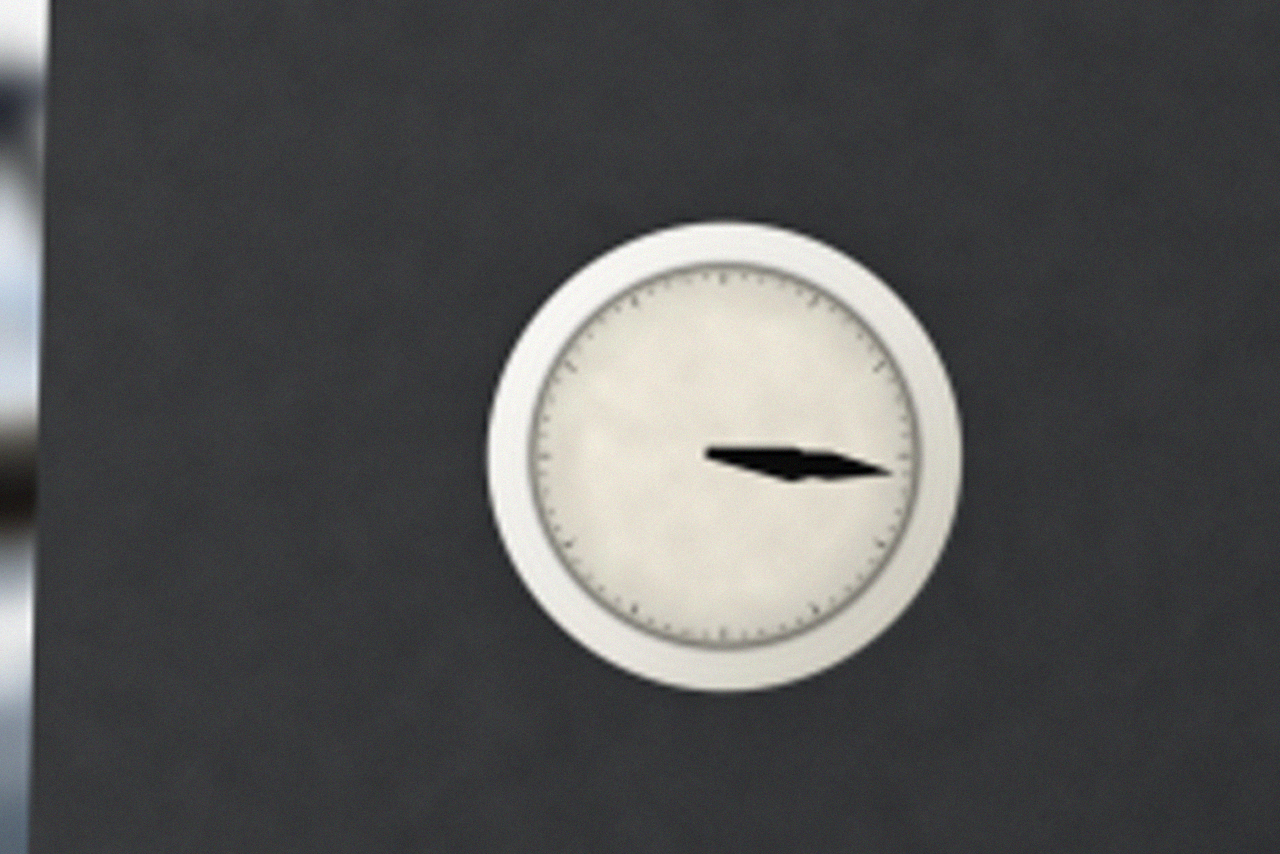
{"hour": 3, "minute": 16}
